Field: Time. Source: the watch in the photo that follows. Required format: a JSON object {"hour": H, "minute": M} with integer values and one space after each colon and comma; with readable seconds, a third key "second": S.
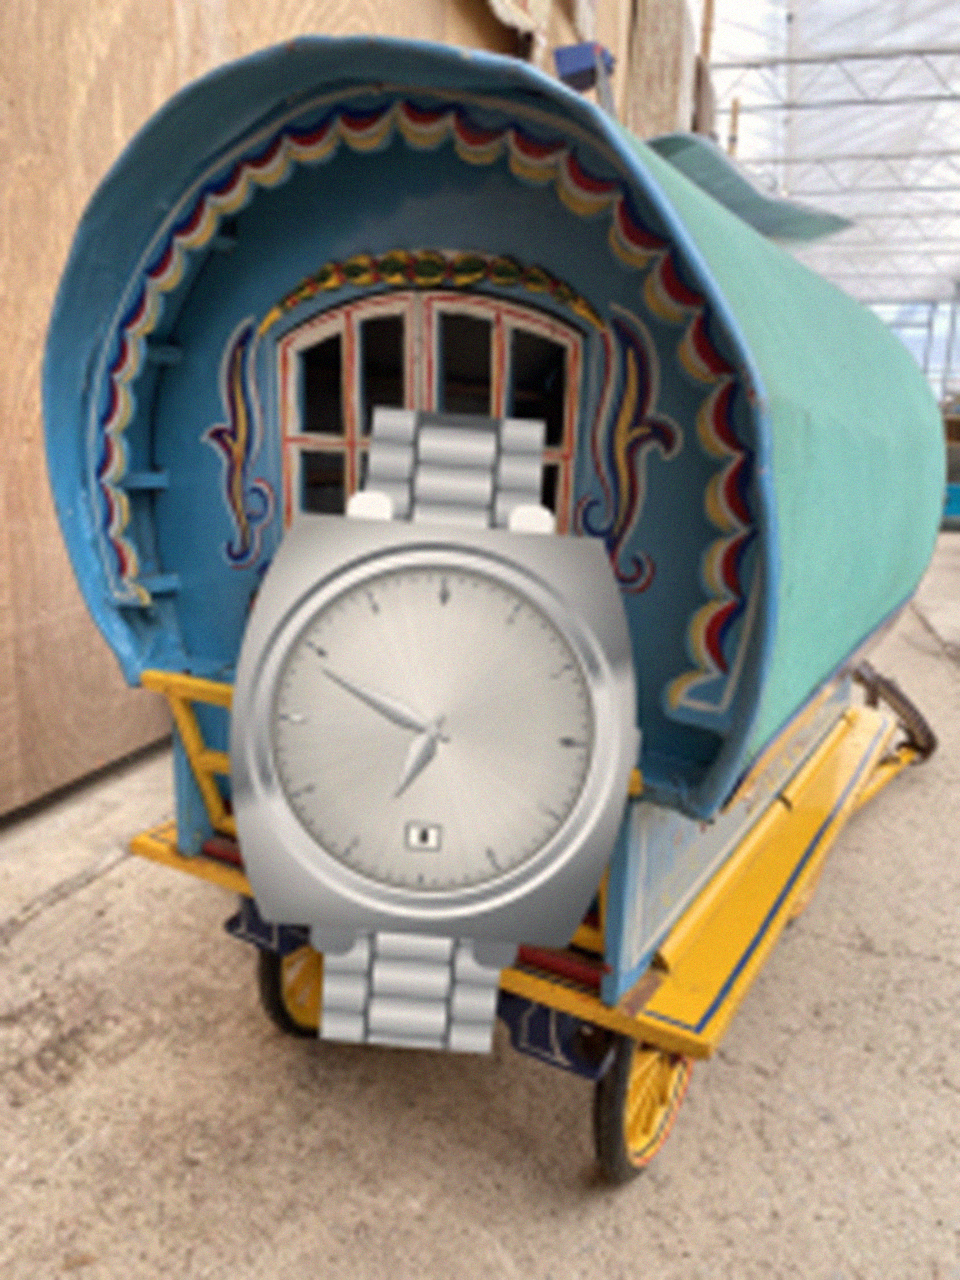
{"hour": 6, "minute": 49}
